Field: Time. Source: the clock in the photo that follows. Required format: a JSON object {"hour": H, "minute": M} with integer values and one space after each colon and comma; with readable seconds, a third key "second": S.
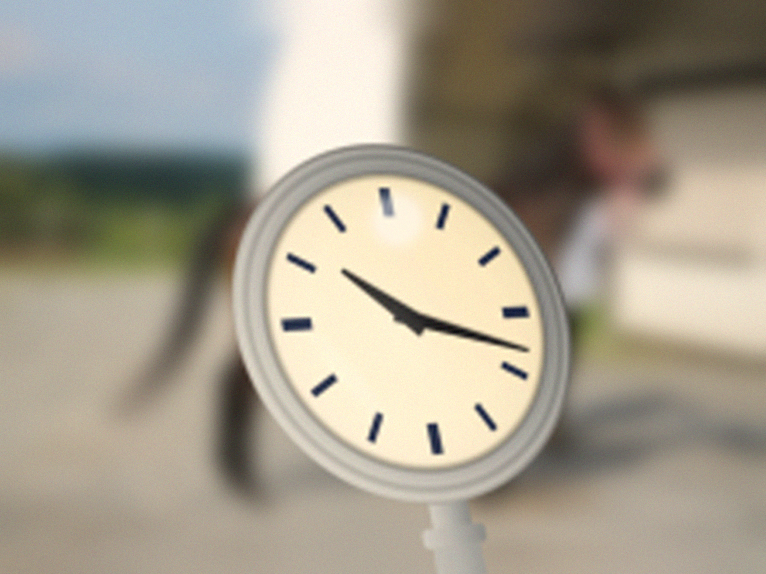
{"hour": 10, "minute": 18}
